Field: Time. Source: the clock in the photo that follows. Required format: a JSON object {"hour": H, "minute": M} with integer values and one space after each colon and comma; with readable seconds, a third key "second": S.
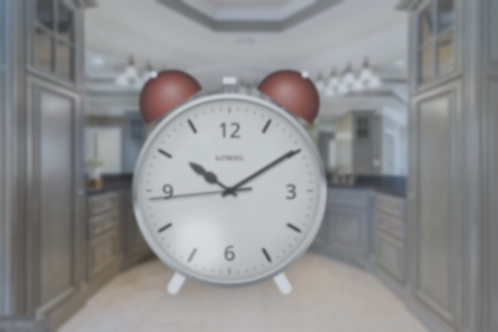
{"hour": 10, "minute": 9, "second": 44}
